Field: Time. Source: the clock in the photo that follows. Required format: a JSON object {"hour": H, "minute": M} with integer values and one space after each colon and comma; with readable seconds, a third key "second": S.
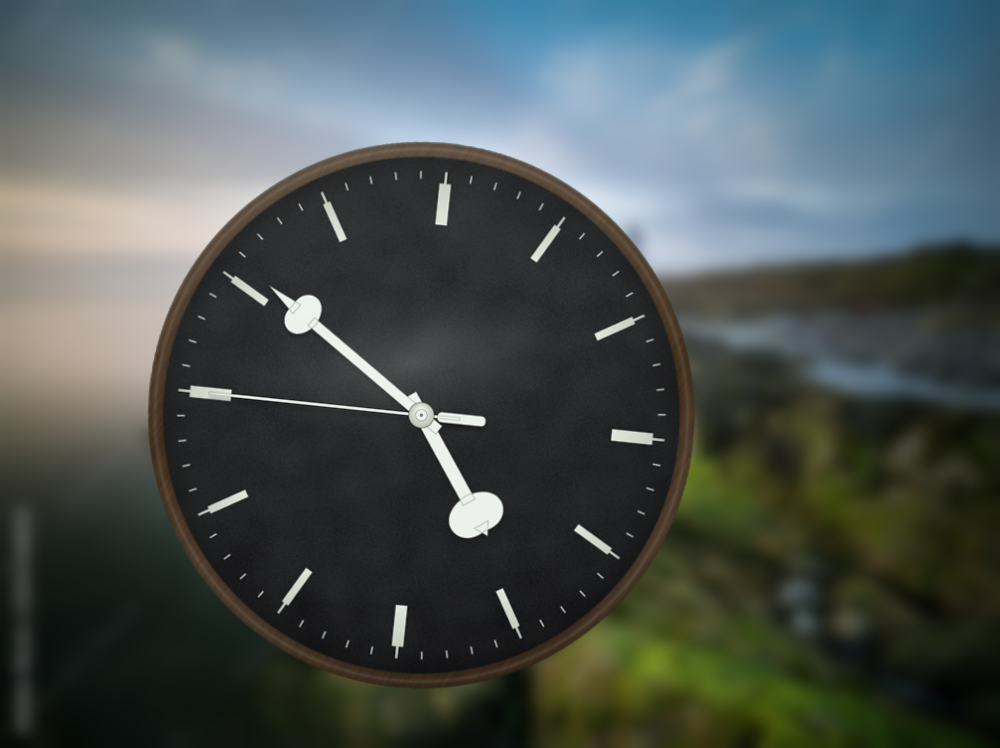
{"hour": 4, "minute": 50, "second": 45}
